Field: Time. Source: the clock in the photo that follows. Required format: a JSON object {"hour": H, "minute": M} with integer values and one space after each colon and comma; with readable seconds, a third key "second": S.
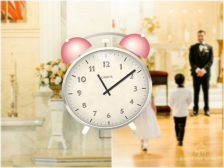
{"hour": 11, "minute": 9}
